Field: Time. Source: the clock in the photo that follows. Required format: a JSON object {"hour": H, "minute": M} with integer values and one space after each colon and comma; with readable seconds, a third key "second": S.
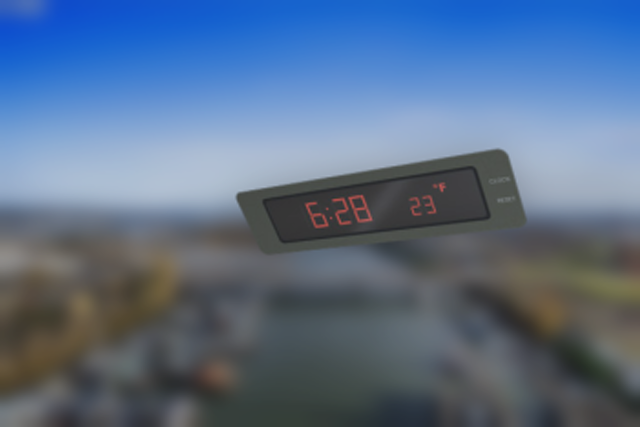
{"hour": 6, "minute": 28}
